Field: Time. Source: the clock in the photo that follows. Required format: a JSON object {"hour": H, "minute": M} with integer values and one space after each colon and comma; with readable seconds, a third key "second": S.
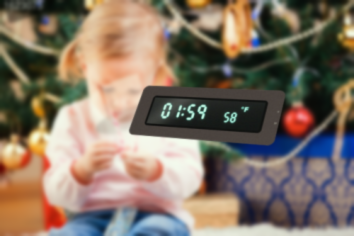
{"hour": 1, "minute": 59}
